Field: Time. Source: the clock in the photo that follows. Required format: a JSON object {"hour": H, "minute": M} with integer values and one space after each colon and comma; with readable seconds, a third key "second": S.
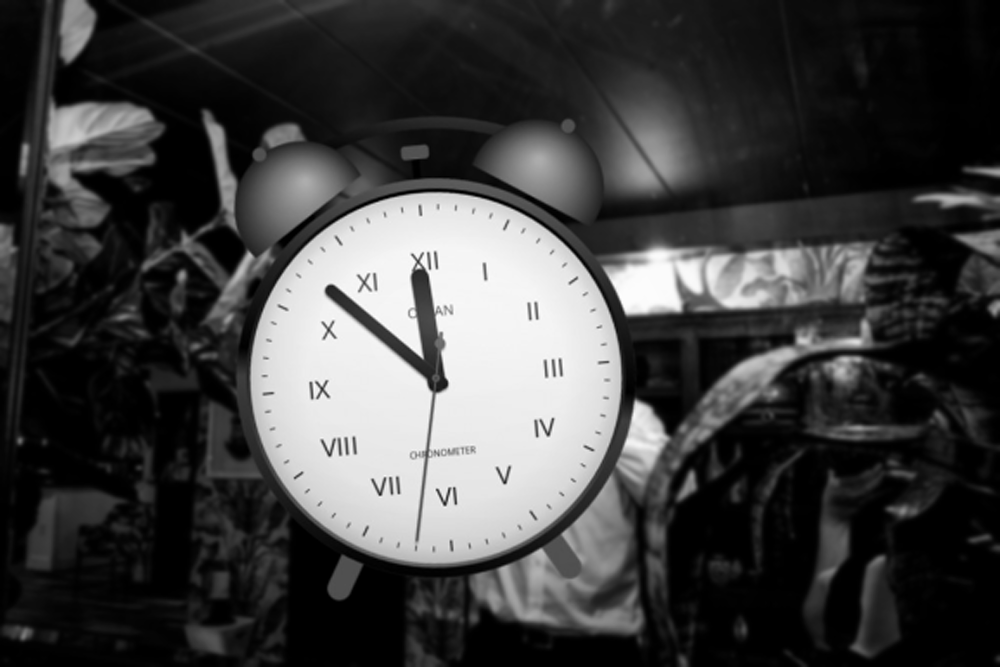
{"hour": 11, "minute": 52, "second": 32}
